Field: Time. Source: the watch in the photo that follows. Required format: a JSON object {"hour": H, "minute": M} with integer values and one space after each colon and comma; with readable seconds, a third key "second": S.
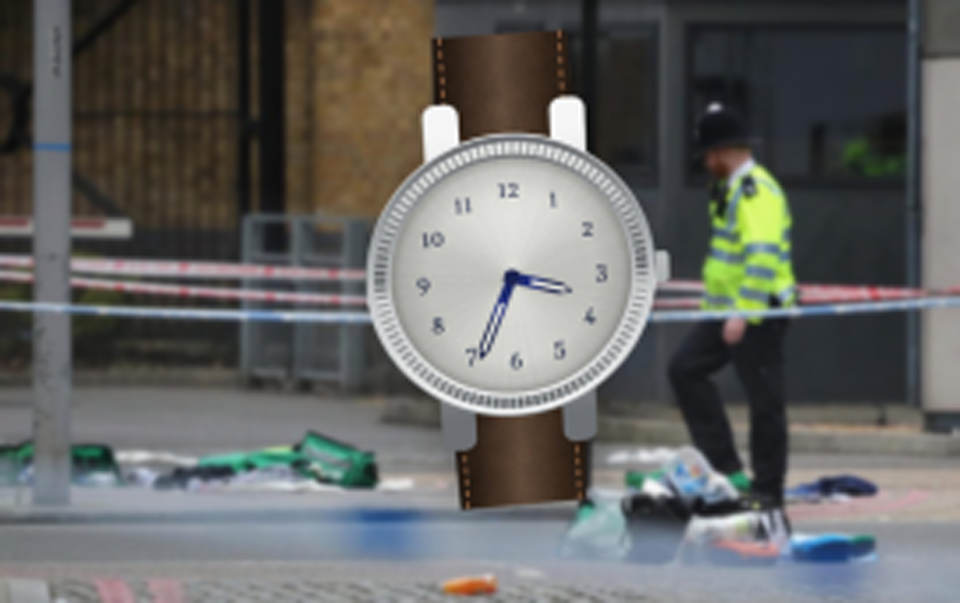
{"hour": 3, "minute": 34}
